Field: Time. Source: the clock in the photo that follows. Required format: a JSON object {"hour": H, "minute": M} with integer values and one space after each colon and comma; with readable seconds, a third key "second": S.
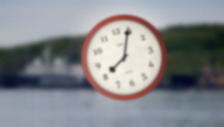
{"hour": 8, "minute": 4}
